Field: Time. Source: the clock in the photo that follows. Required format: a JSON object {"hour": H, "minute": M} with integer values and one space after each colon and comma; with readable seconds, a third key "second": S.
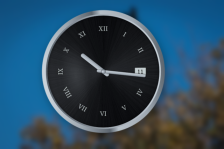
{"hour": 10, "minute": 16}
